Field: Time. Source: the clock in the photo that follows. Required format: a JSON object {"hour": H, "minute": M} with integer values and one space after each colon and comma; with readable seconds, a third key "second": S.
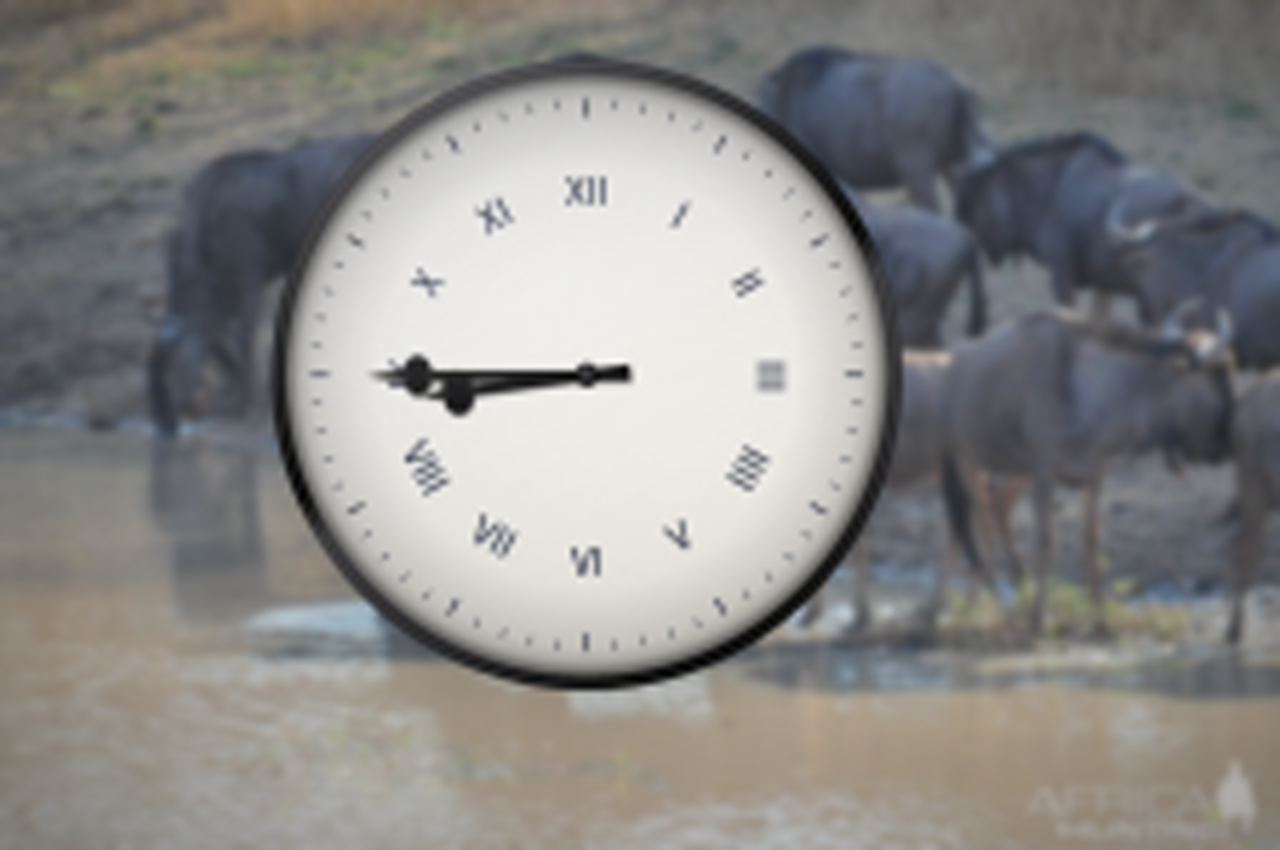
{"hour": 8, "minute": 45}
